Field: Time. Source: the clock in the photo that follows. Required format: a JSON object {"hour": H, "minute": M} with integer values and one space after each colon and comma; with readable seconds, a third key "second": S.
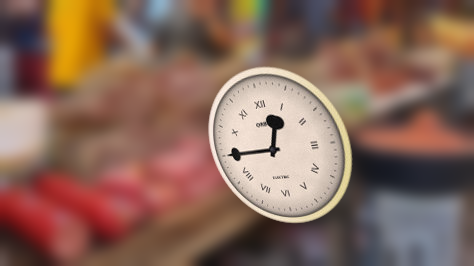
{"hour": 12, "minute": 45}
